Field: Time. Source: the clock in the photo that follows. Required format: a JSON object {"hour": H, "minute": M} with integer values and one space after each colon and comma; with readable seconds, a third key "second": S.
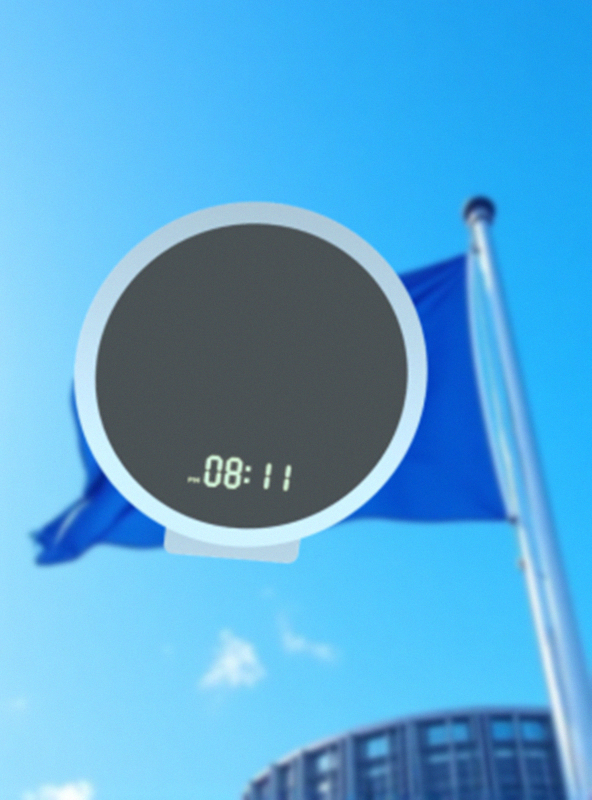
{"hour": 8, "minute": 11}
